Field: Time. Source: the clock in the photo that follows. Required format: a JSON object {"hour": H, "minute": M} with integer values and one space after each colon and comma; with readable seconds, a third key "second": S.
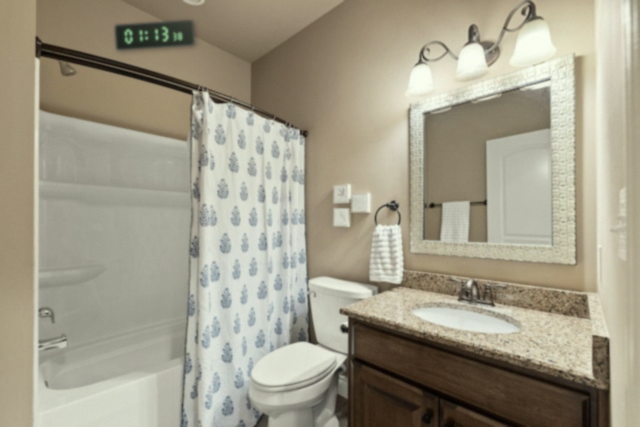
{"hour": 1, "minute": 13}
